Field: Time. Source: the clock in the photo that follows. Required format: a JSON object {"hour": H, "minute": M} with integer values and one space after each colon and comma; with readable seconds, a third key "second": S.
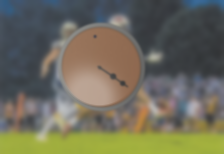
{"hour": 4, "minute": 22}
